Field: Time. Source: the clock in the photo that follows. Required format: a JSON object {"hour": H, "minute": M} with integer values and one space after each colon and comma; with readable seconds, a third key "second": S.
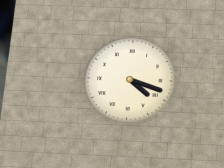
{"hour": 4, "minute": 18}
